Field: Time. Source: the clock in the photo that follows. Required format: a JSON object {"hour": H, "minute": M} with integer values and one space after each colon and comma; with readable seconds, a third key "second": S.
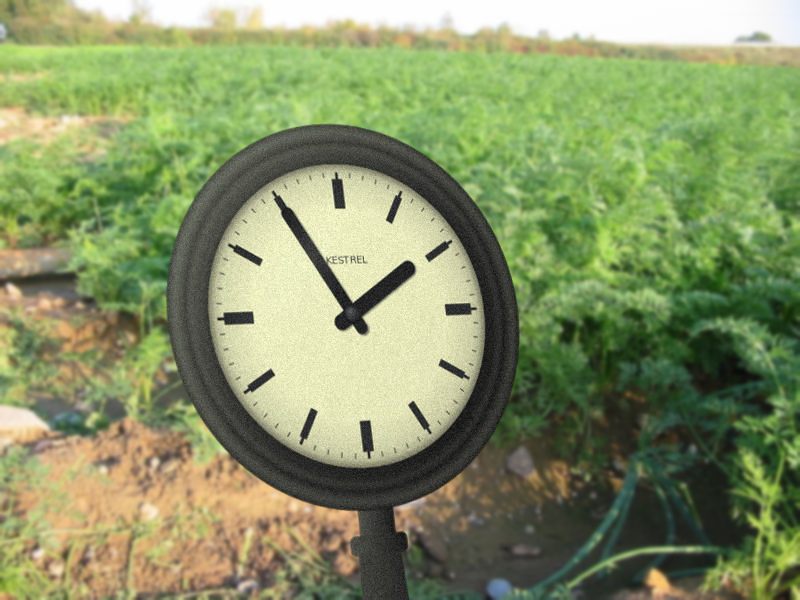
{"hour": 1, "minute": 55}
